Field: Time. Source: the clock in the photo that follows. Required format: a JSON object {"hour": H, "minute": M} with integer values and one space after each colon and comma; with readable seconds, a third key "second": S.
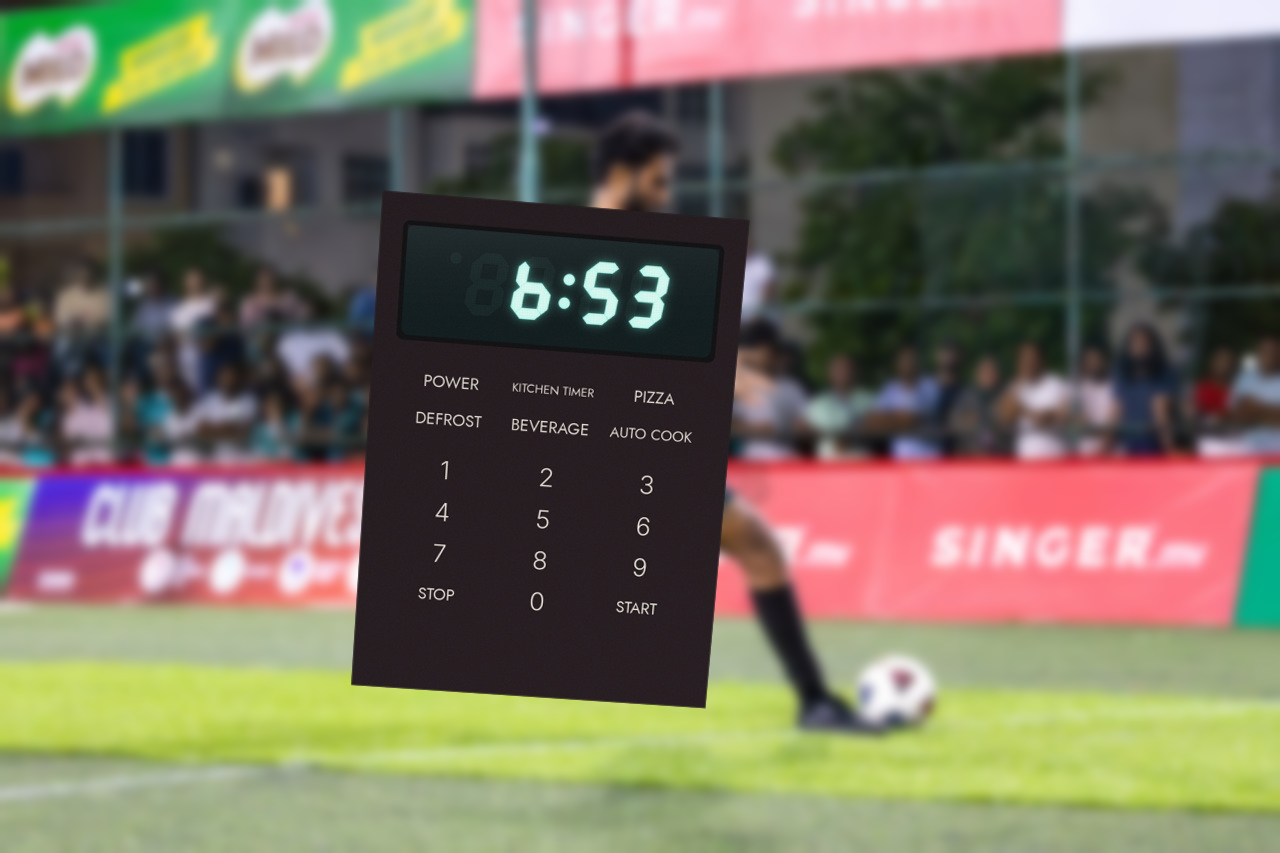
{"hour": 6, "minute": 53}
